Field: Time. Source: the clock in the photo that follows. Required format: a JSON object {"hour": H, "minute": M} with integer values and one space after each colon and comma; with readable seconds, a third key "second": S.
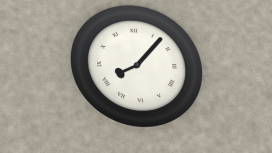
{"hour": 8, "minute": 7}
